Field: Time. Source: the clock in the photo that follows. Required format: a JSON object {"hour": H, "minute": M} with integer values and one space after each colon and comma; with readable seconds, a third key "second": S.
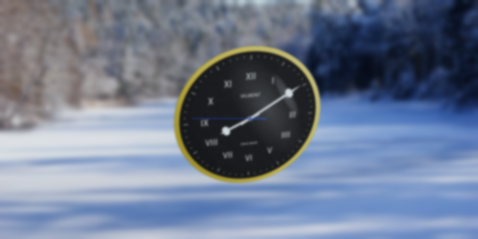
{"hour": 8, "minute": 9, "second": 46}
